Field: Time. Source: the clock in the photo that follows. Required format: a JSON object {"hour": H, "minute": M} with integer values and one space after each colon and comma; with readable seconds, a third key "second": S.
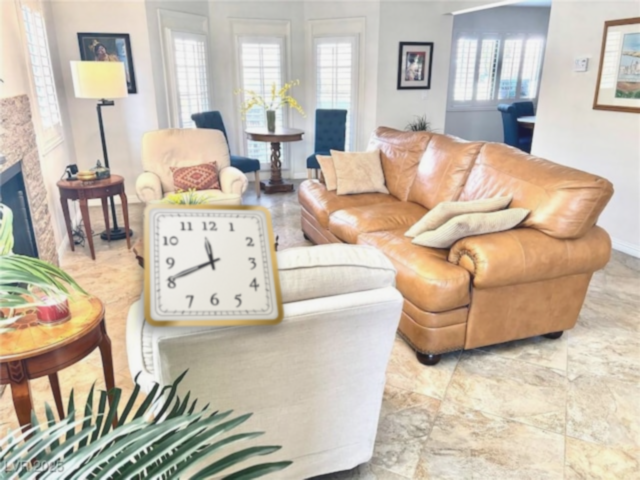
{"hour": 11, "minute": 41}
